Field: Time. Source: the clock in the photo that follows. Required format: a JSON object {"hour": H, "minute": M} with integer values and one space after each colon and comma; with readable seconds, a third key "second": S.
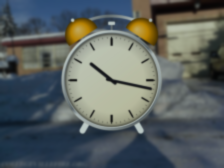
{"hour": 10, "minute": 17}
